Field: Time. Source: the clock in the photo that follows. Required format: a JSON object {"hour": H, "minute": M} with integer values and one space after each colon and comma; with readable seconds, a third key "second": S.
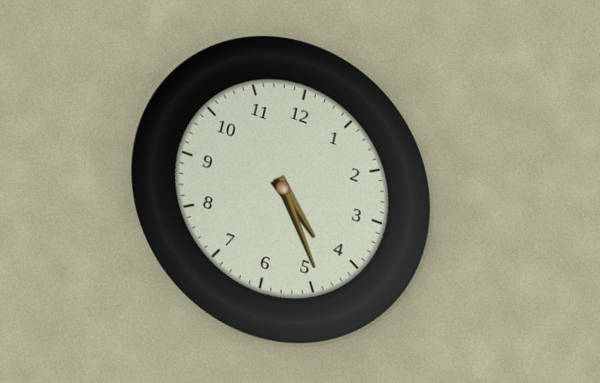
{"hour": 4, "minute": 24}
